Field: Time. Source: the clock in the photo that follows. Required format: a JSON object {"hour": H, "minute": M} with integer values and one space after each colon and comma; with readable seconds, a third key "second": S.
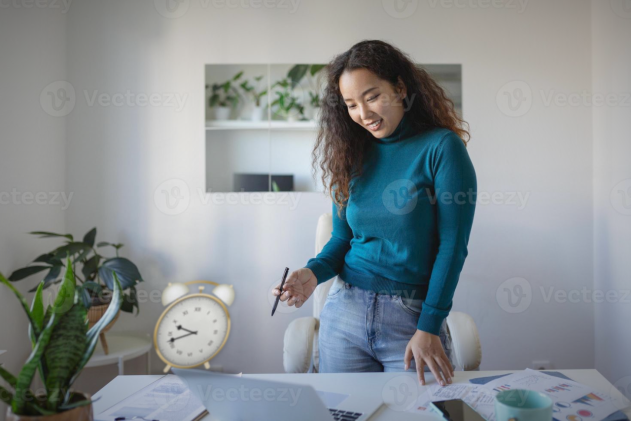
{"hour": 9, "minute": 42}
